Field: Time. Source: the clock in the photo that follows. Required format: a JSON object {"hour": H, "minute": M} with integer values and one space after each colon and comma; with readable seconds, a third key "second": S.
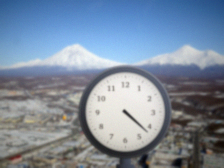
{"hour": 4, "minute": 22}
